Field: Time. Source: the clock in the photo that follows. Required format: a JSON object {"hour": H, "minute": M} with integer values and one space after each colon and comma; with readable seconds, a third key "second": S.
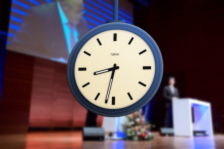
{"hour": 8, "minute": 32}
